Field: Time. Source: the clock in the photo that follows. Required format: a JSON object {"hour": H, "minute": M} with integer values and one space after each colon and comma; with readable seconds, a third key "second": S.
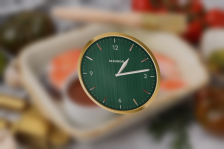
{"hour": 1, "minute": 13}
